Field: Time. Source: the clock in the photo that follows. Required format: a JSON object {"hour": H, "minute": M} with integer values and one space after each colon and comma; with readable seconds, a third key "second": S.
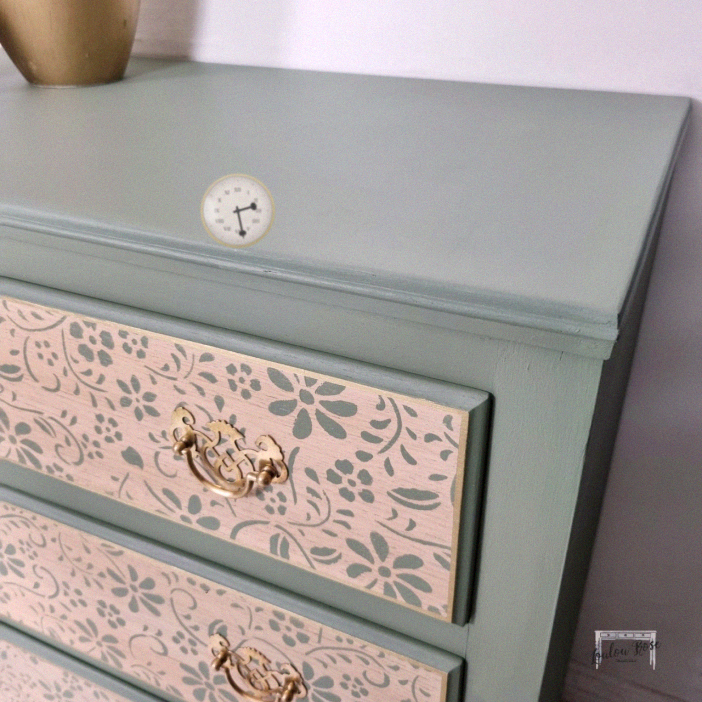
{"hour": 2, "minute": 28}
